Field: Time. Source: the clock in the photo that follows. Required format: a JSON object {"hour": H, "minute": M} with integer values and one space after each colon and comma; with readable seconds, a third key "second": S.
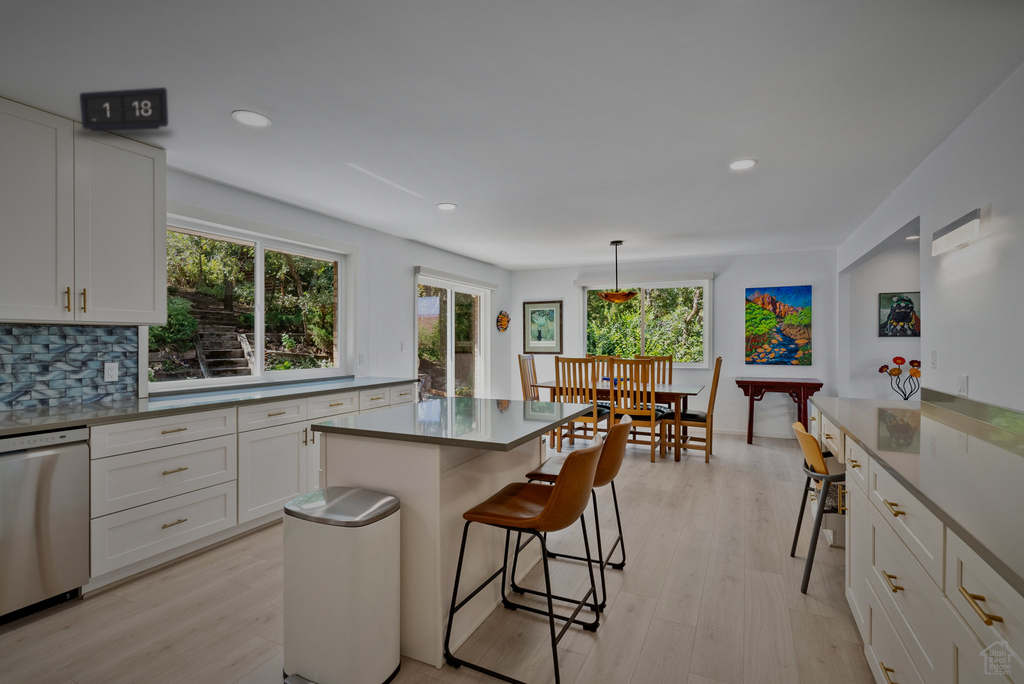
{"hour": 1, "minute": 18}
